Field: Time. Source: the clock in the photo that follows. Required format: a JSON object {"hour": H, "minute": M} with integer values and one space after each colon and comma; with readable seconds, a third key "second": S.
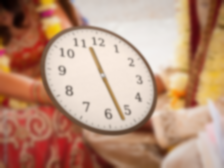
{"hour": 11, "minute": 27}
